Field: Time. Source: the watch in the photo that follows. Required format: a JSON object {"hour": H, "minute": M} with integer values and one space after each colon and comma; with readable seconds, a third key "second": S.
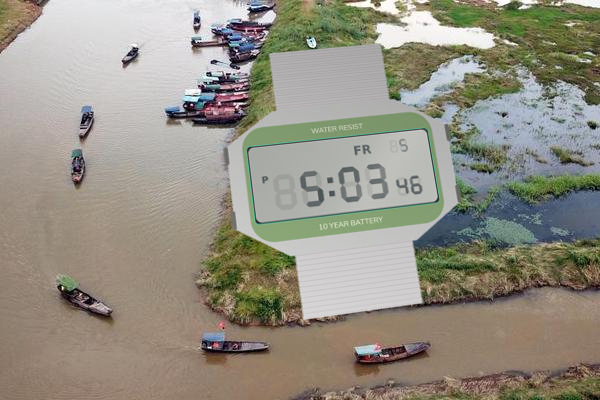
{"hour": 5, "minute": 3, "second": 46}
